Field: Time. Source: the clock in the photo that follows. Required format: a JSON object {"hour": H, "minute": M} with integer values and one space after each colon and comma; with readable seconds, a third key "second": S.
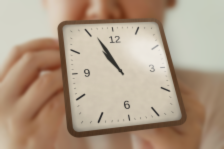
{"hour": 10, "minute": 56}
